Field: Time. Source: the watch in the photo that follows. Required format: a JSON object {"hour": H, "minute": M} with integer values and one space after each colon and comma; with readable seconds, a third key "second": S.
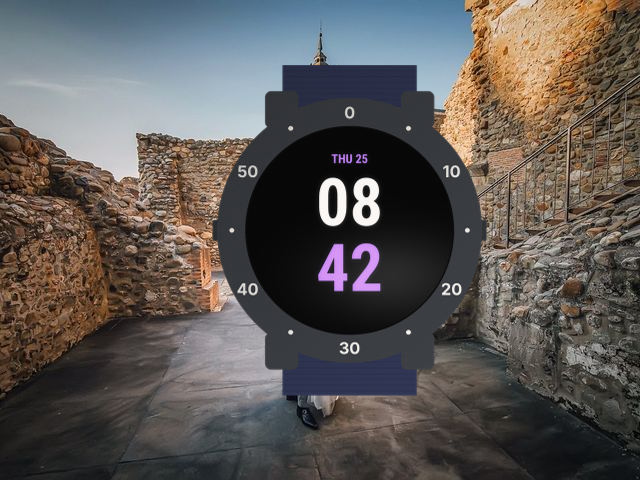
{"hour": 8, "minute": 42}
